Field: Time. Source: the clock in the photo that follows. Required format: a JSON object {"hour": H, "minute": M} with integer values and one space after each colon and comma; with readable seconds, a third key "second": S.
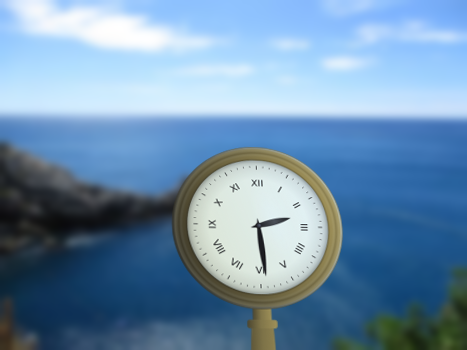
{"hour": 2, "minute": 29}
